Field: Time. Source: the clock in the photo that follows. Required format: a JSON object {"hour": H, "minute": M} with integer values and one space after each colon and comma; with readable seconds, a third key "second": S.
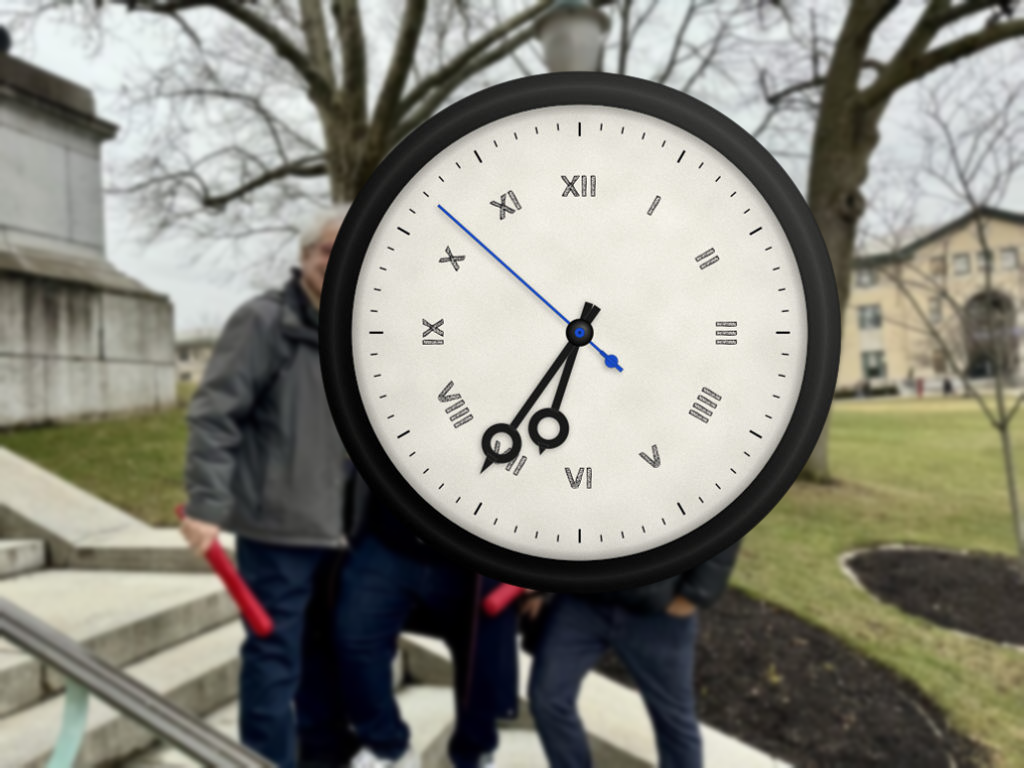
{"hour": 6, "minute": 35, "second": 52}
